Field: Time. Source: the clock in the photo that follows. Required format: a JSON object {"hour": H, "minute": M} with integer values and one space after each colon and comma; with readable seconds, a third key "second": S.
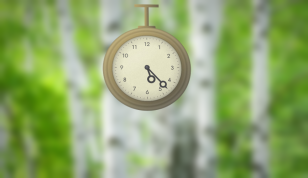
{"hour": 5, "minute": 23}
